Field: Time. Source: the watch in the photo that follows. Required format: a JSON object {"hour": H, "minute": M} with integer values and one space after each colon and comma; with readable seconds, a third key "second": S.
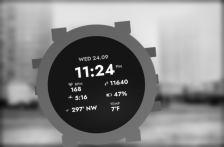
{"hour": 11, "minute": 24}
